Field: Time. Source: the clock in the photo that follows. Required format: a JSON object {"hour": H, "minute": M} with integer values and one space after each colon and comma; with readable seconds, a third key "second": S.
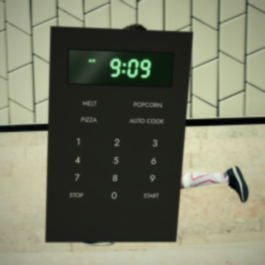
{"hour": 9, "minute": 9}
